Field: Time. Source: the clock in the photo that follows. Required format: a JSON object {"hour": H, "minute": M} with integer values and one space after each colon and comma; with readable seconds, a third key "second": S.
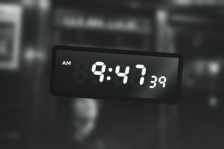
{"hour": 9, "minute": 47, "second": 39}
